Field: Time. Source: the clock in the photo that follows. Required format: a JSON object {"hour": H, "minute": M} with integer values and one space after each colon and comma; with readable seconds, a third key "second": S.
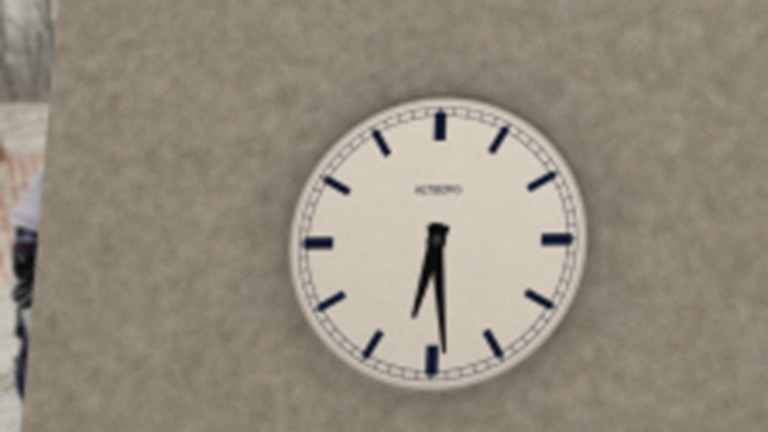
{"hour": 6, "minute": 29}
